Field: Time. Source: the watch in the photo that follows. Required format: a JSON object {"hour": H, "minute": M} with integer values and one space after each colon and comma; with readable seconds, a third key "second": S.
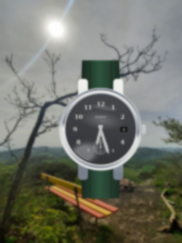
{"hour": 6, "minute": 27}
